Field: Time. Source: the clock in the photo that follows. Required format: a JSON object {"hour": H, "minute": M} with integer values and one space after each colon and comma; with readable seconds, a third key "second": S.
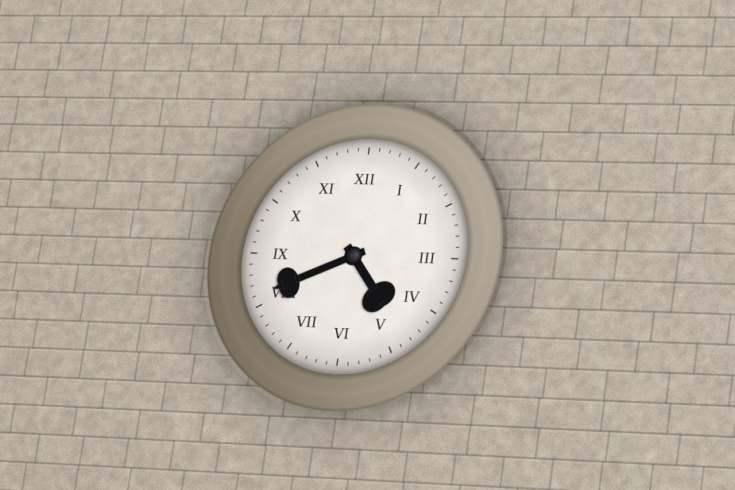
{"hour": 4, "minute": 41}
